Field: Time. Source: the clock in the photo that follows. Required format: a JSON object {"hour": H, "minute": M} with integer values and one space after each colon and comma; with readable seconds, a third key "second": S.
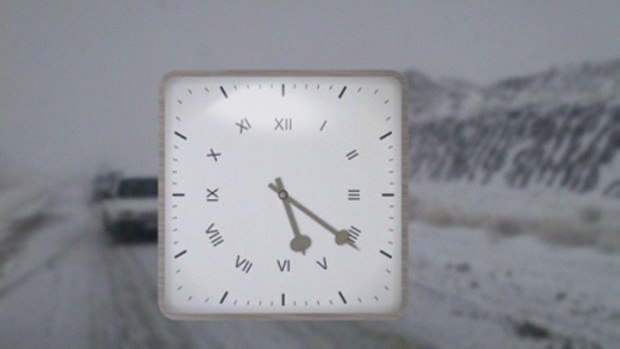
{"hour": 5, "minute": 21}
